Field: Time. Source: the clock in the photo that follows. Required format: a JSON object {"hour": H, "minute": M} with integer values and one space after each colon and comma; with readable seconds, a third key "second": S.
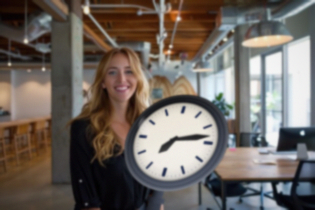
{"hour": 7, "minute": 13}
